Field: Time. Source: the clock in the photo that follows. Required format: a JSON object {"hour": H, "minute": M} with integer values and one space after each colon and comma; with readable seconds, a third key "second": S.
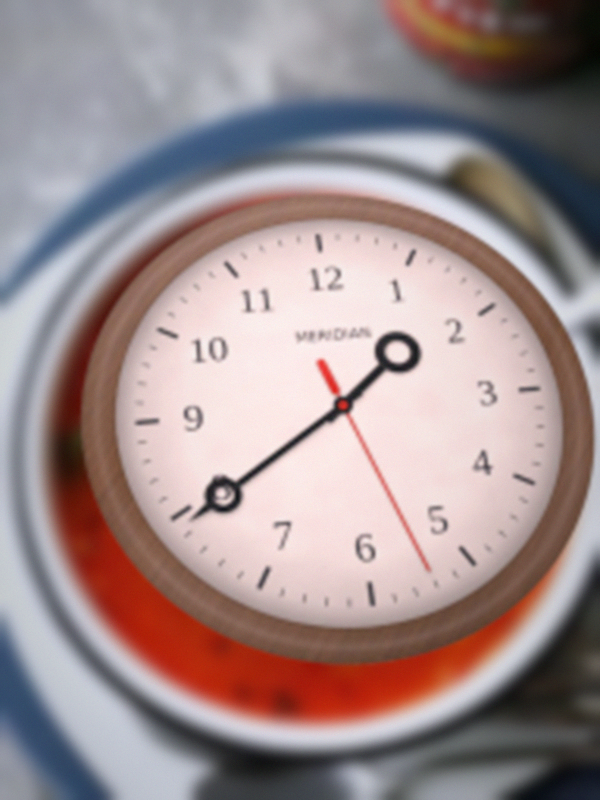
{"hour": 1, "minute": 39, "second": 27}
